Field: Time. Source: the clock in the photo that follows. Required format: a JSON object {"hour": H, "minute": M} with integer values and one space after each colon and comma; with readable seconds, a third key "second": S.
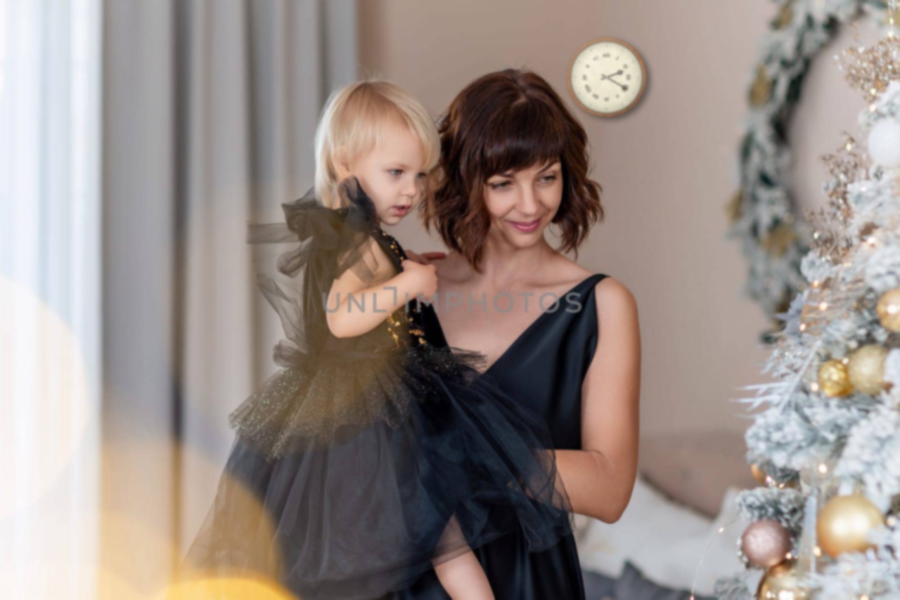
{"hour": 2, "minute": 20}
